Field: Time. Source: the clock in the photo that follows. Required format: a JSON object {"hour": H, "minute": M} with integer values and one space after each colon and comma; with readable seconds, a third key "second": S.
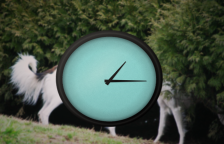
{"hour": 1, "minute": 15}
